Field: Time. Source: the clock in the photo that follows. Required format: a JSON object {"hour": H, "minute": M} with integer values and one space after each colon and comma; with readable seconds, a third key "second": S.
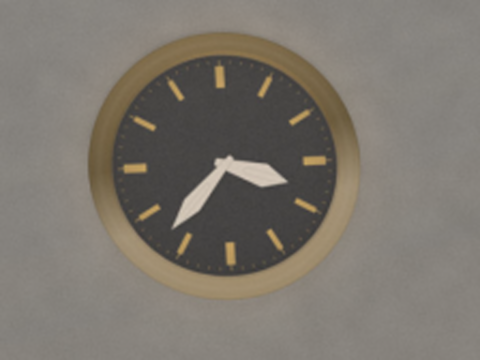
{"hour": 3, "minute": 37}
